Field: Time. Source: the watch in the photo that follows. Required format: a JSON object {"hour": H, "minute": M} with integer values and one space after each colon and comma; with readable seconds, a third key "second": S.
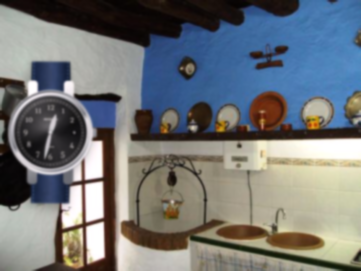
{"hour": 12, "minute": 32}
